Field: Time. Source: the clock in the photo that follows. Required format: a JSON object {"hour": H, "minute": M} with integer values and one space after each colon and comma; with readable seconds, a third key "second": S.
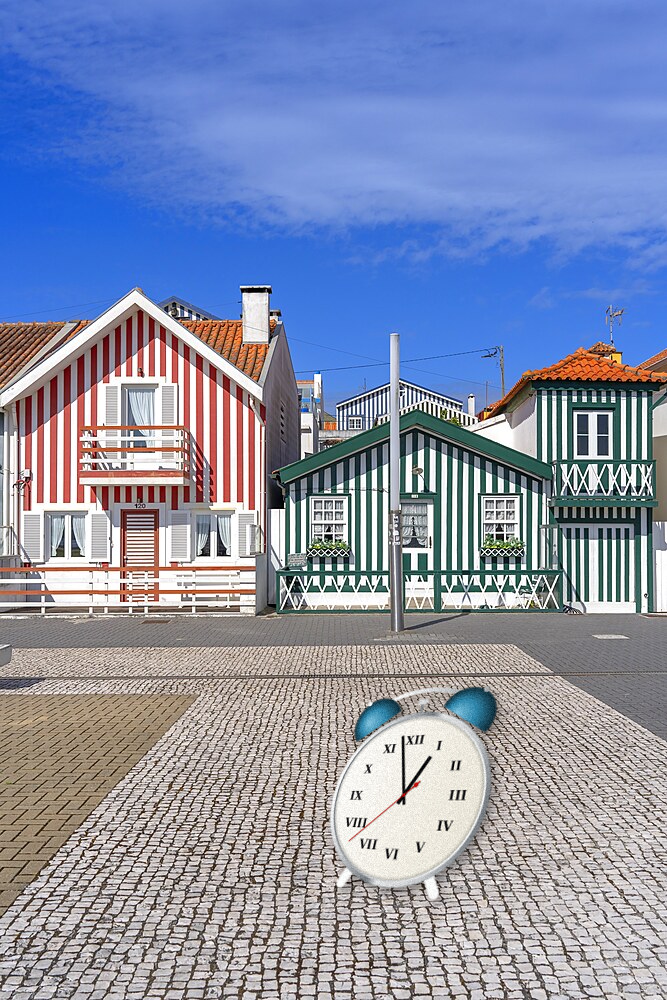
{"hour": 12, "minute": 57, "second": 38}
